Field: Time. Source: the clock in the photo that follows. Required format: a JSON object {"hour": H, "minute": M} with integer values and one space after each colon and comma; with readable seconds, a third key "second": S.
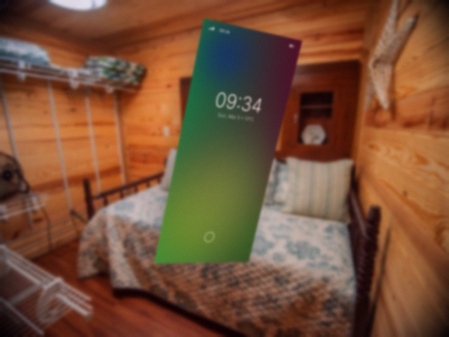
{"hour": 9, "minute": 34}
